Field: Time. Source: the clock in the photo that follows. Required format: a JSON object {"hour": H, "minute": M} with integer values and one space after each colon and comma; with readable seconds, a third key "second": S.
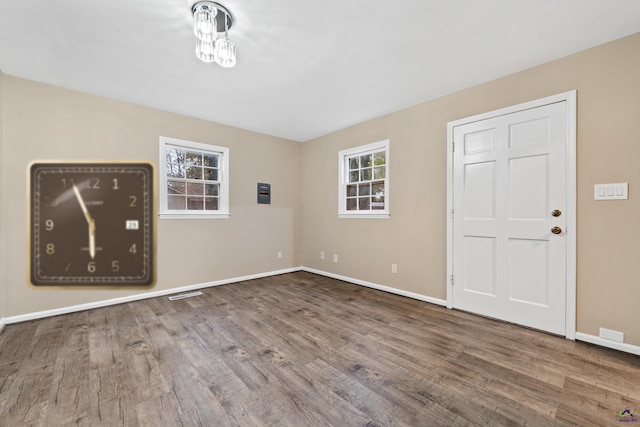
{"hour": 5, "minute": 56}
